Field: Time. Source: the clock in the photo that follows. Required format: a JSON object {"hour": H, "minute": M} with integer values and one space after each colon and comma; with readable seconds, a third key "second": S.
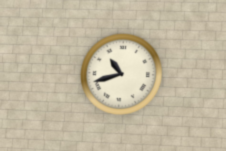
{"hour": 10, "minute": 42}
